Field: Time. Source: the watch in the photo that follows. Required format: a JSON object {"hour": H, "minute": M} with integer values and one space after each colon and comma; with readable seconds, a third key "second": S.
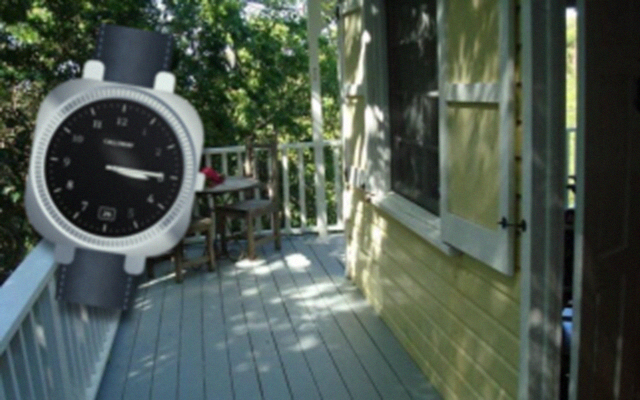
{"hour": 3, "minute": 15}
